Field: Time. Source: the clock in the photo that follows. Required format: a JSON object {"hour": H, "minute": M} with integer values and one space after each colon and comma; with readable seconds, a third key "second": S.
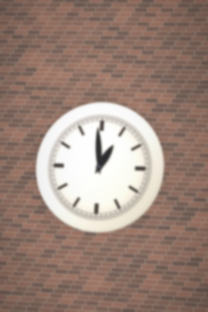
{"hour": 12, "minute": 59}
